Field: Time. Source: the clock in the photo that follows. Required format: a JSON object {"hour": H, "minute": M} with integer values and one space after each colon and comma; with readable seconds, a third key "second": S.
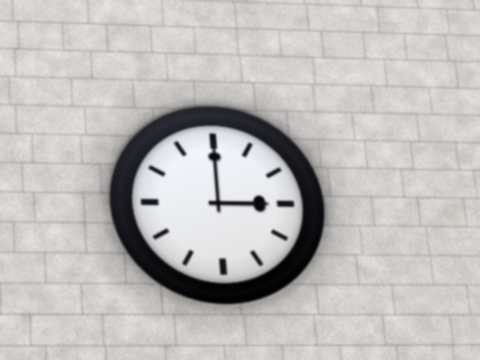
{"hour": 3, "minute": 0}
